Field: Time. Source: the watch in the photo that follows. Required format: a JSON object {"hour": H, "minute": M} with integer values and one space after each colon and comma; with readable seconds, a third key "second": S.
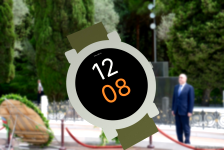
{"hour": 12, "minute": 8}
